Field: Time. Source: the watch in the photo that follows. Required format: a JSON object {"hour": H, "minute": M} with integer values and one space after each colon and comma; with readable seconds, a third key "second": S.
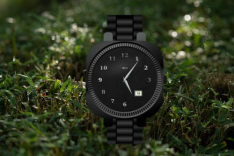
{"hour": 5, "minute": 6}
